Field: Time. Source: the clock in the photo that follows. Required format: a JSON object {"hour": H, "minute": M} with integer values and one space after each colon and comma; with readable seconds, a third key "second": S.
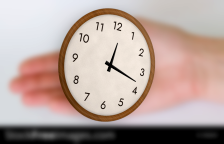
{"hour": 12, "minute": 18}
